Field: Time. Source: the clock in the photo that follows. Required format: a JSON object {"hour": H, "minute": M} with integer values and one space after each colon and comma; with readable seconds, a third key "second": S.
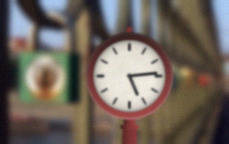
{"hour": 5, "minute": 14}
